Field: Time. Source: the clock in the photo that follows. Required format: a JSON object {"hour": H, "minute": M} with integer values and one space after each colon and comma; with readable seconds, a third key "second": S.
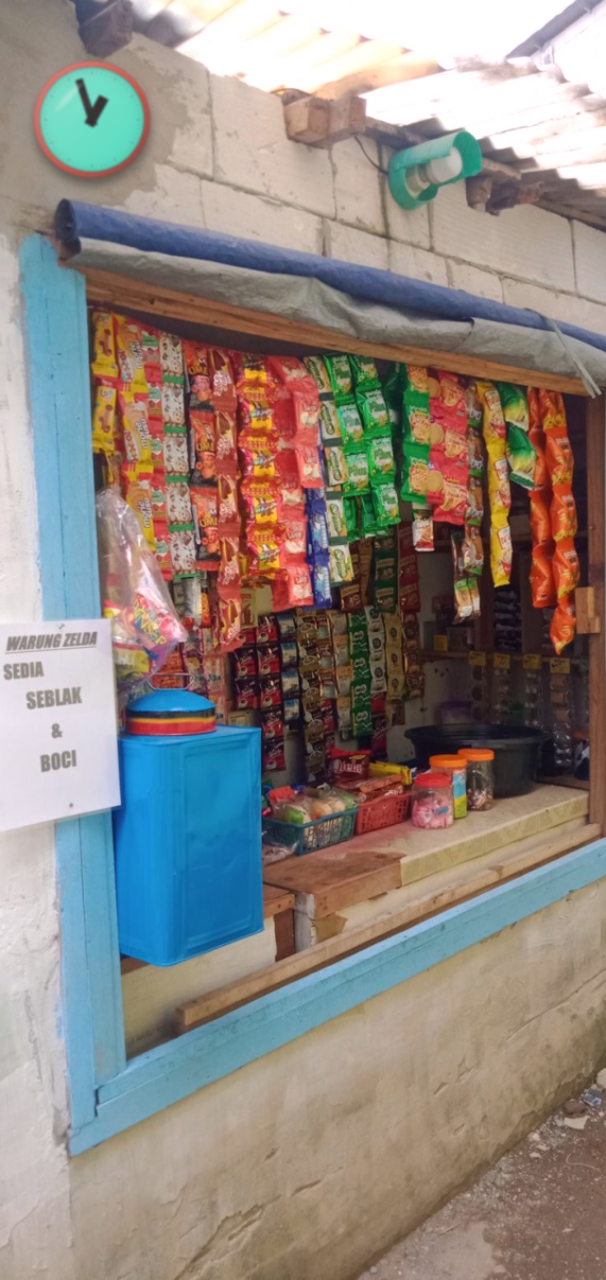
{"hour": 12, "minute": 57}
